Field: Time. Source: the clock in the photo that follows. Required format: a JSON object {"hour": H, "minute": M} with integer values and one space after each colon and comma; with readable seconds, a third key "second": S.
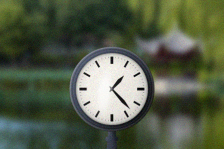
{"hour": 1, "minute": 23}
